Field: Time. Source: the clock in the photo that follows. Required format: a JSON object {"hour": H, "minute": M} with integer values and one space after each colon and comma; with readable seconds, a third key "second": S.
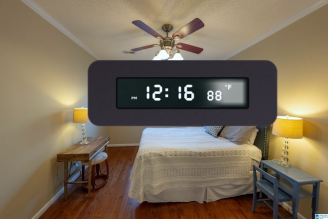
{"hour": 12, "minute": 16}
